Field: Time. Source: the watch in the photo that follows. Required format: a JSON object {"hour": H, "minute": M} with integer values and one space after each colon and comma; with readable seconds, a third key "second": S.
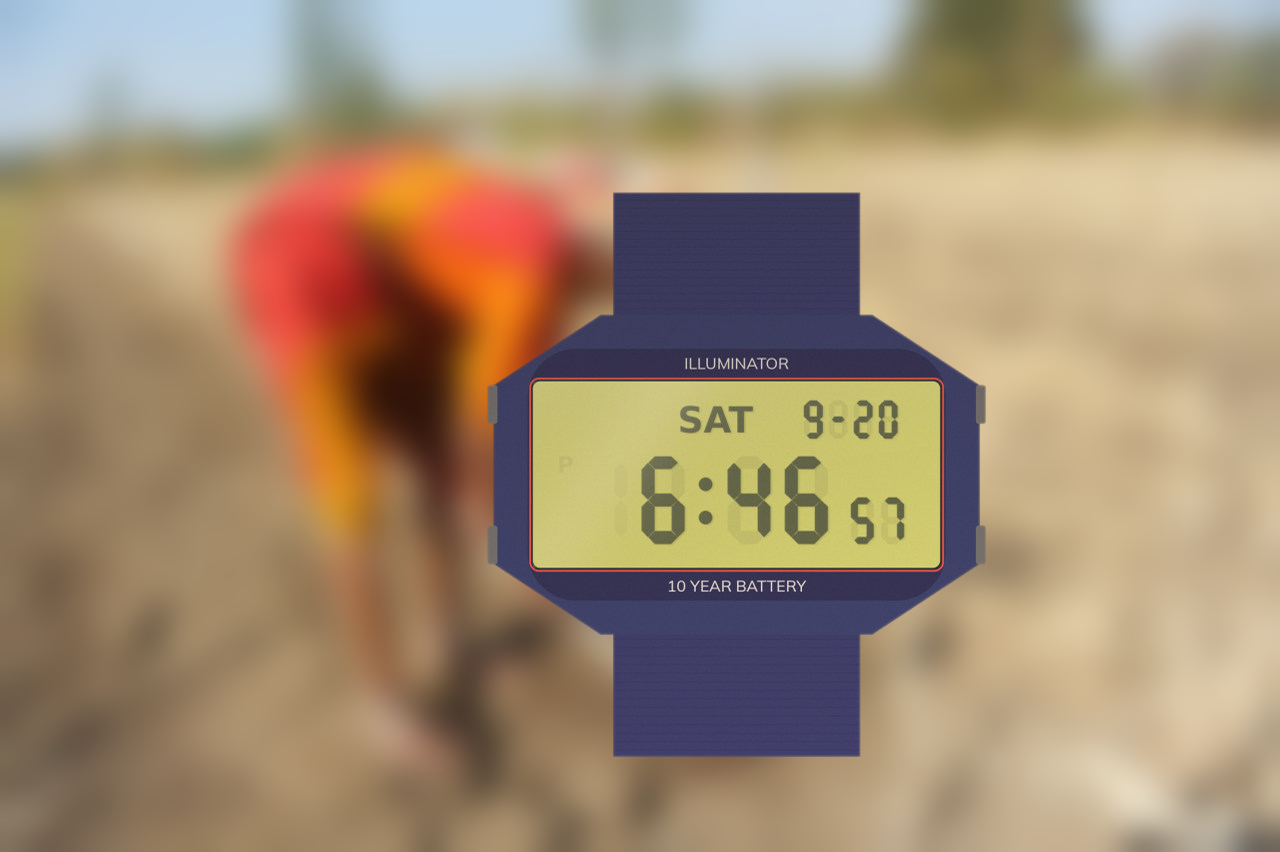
{"hour": 6, "minute": 46, "second": 57}
